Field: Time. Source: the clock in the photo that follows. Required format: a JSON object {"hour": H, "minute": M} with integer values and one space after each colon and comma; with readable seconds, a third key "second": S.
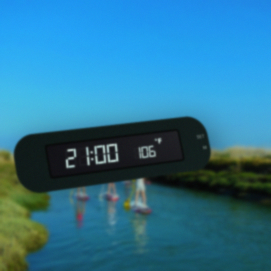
{"hour": 21, "minute": 0}
